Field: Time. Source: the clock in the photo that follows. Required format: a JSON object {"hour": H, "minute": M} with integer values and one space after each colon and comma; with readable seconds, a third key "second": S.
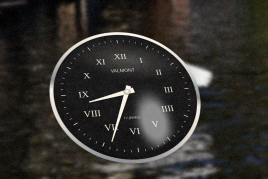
{"hour": 8, "minute": 34}
